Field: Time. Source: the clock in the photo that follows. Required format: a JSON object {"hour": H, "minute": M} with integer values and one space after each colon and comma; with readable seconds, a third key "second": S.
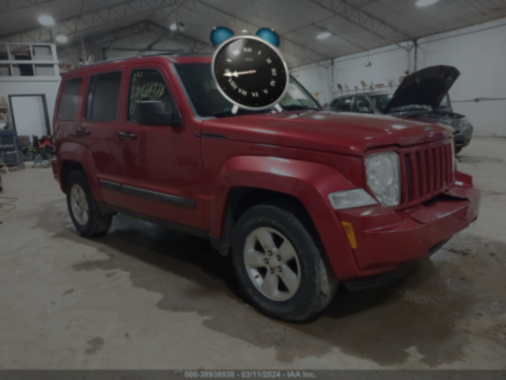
{"hour": 8, "minute": 44}
